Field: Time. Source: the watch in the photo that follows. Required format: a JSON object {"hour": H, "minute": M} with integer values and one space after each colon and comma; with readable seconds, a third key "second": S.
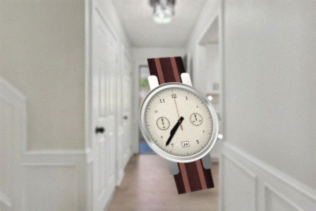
{"hour": 7, "minute": 37}
